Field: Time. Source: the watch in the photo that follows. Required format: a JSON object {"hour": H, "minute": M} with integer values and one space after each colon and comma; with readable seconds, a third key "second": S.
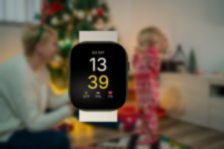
{"hour": 13, "minute": 39}
